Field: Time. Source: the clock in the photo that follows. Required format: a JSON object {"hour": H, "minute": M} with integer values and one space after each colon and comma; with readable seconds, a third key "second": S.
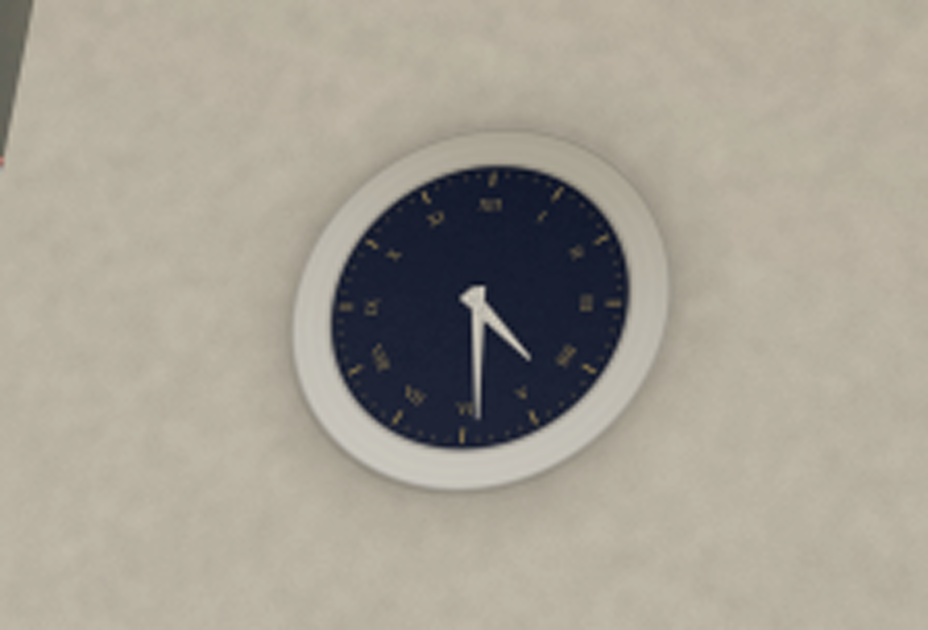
{"hour": 4, "minute": 29}
